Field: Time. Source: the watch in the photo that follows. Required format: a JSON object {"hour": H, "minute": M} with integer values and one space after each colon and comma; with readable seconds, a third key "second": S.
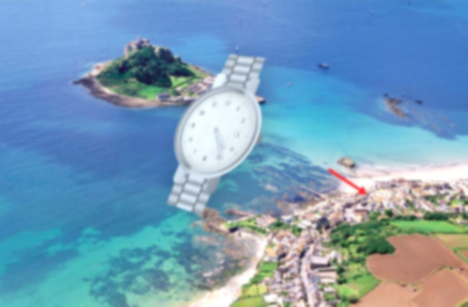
{"hour": 4, "minute": 24}
